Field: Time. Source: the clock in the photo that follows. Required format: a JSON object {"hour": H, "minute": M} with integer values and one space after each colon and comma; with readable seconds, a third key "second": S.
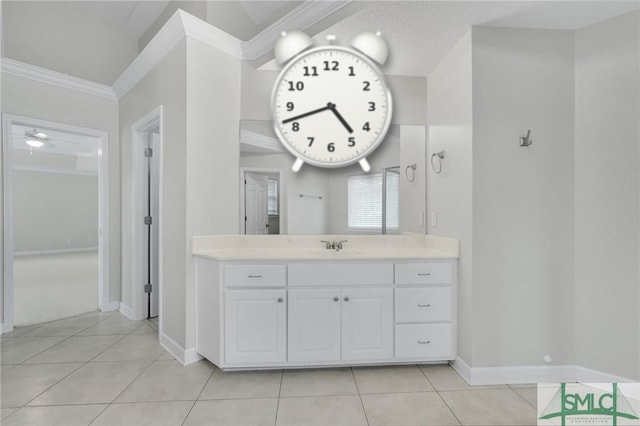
{"hour": 4, "minute": 42}
